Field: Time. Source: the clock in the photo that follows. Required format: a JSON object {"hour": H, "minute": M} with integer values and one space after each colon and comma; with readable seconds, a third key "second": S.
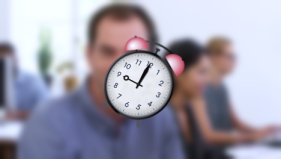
{"hour": 9, "minute": 0}
